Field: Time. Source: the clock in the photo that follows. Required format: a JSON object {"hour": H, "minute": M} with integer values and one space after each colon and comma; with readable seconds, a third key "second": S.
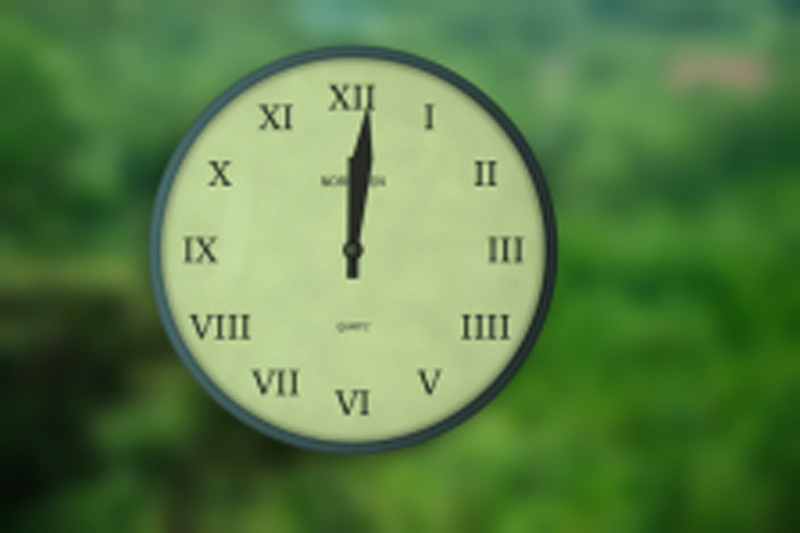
{"hour": 12, "minute": 1}
